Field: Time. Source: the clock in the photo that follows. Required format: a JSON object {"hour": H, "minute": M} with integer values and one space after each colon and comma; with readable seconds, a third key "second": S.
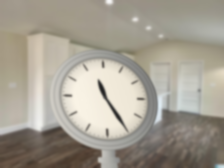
{"hour": 11, "minute": 25}
